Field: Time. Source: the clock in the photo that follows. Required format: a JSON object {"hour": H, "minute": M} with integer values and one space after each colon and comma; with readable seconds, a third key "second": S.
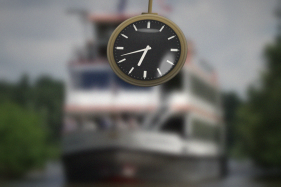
{"hour": 6, "minute": 42}
